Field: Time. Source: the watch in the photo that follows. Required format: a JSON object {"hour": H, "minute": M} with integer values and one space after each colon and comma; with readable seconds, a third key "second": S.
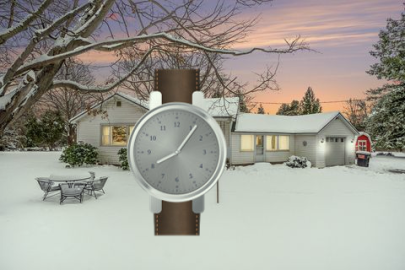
{"hour": 8, "minute": 6}
